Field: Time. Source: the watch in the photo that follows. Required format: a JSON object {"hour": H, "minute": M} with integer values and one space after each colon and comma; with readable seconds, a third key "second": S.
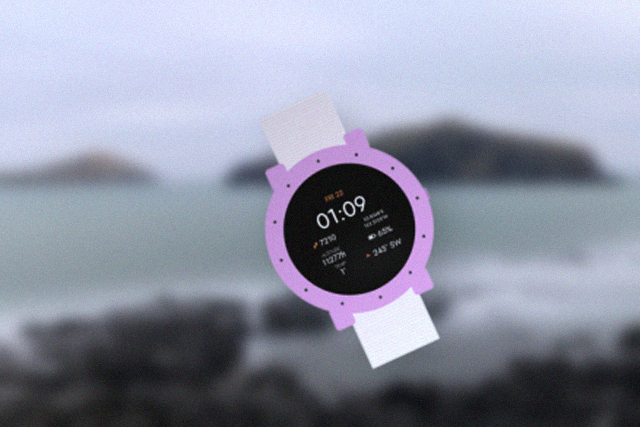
{"hour": 1, "minute": 9}
